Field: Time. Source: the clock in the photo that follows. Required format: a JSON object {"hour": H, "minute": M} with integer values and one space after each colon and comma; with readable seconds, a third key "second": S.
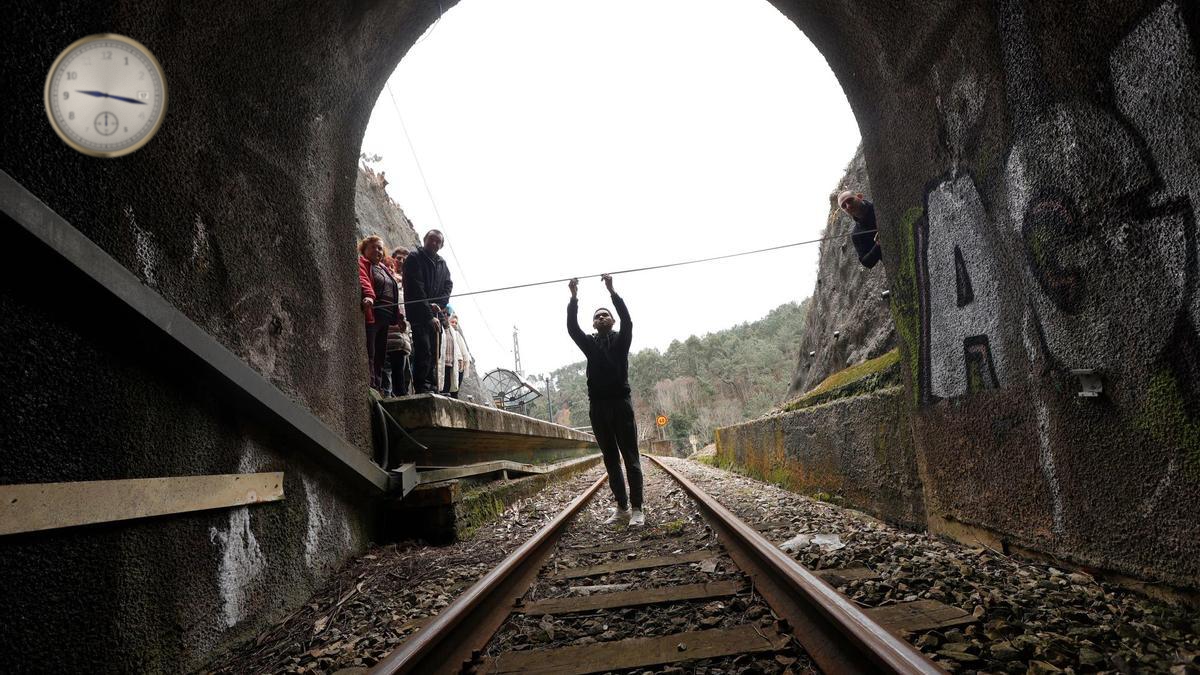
{"hour": 9, "minute": 17}
